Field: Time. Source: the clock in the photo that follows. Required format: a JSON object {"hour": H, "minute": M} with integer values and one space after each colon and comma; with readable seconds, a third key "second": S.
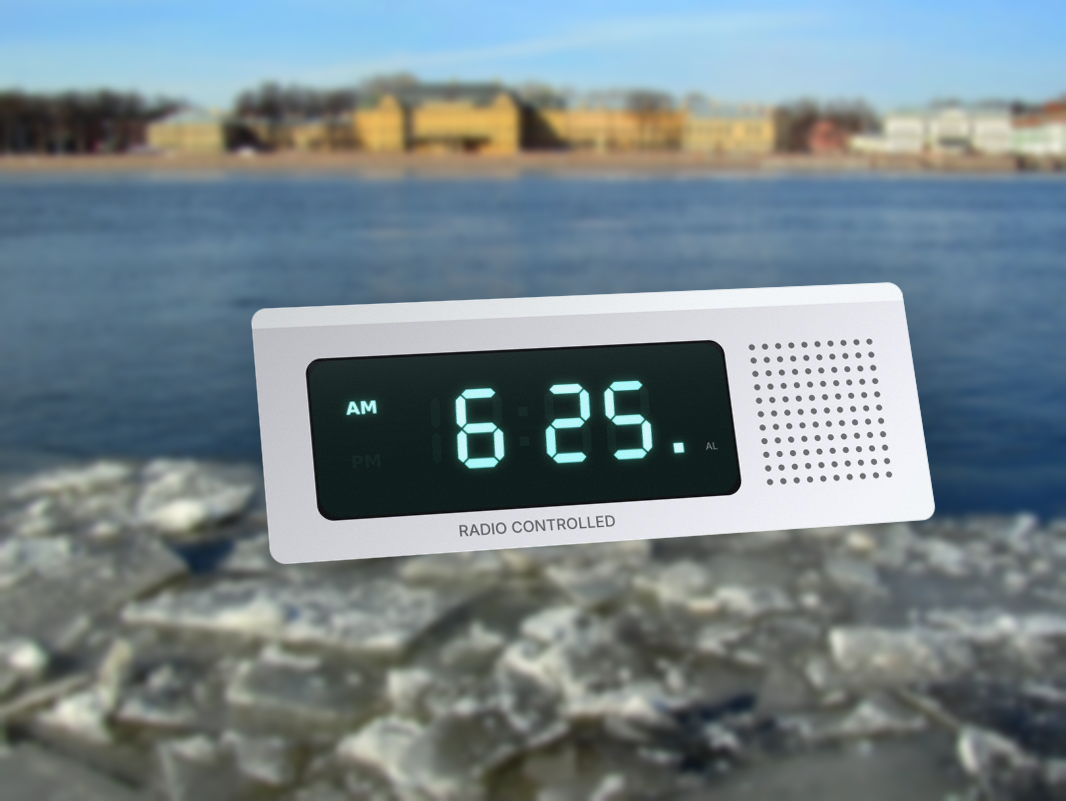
{"hour": 6, "minute": 25}
